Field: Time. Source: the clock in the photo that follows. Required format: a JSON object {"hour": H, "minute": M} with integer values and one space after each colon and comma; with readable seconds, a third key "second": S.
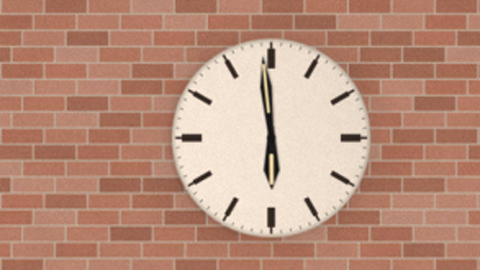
{"hour": 5, "minute": 59}
